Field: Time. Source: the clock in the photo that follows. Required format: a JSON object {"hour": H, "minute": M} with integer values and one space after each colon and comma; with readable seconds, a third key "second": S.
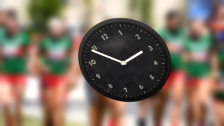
{"hour": 2, "minute": 54}
